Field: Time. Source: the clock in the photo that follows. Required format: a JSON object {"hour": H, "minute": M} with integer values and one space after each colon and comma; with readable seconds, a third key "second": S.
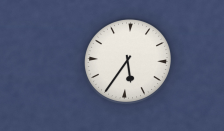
{"hour": 5, "minute": 35}
